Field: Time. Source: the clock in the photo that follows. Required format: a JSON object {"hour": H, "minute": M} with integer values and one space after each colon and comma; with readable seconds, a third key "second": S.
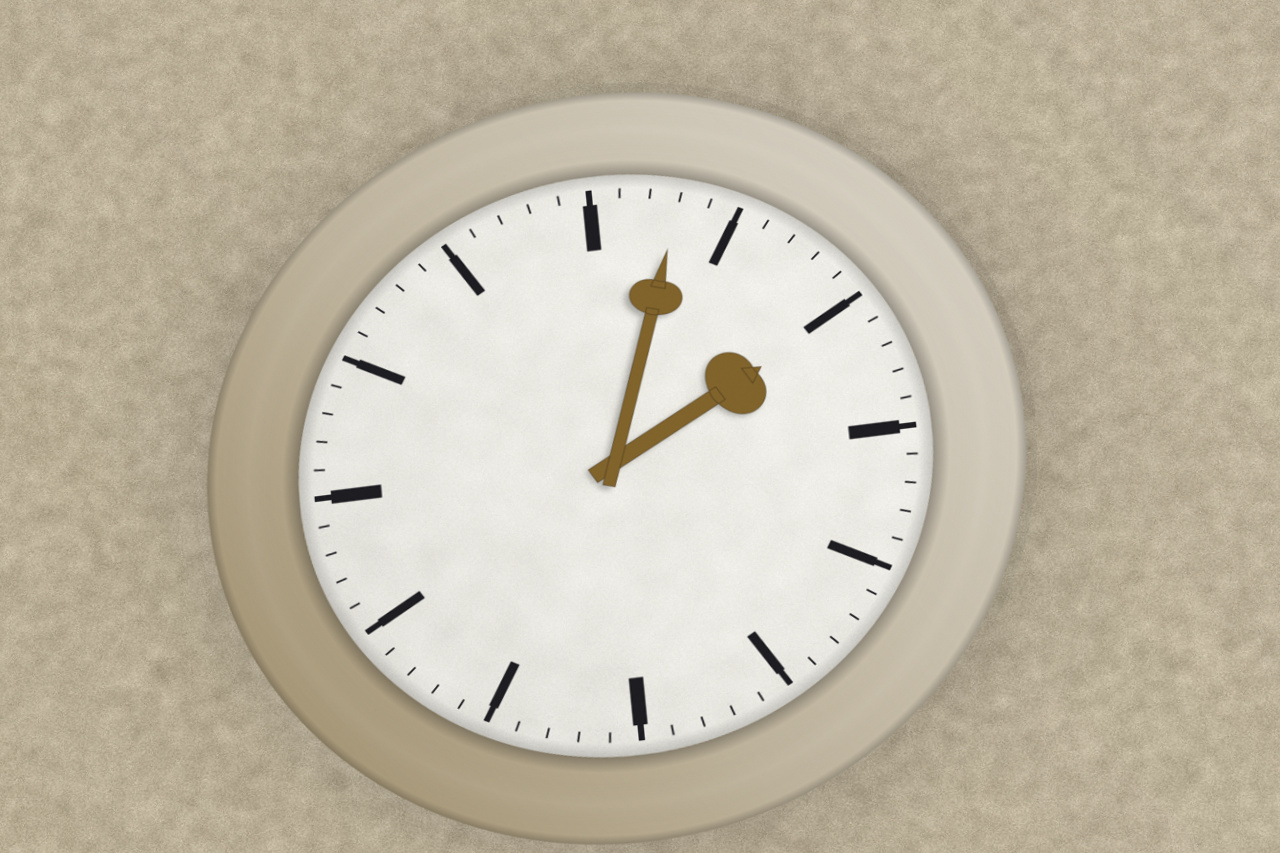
{"hour": 2, "minute": 3}
